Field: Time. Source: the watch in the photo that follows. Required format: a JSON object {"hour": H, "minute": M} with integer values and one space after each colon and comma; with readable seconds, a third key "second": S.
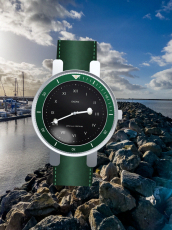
{"hour": 2, "minute": 41}
